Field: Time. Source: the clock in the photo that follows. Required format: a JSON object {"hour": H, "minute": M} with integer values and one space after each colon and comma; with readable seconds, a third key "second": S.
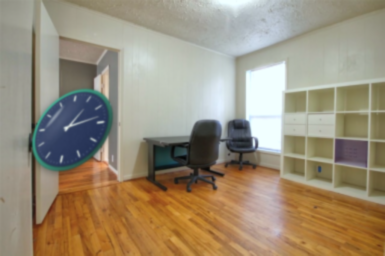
{"hour": 1, "minute": 13}
